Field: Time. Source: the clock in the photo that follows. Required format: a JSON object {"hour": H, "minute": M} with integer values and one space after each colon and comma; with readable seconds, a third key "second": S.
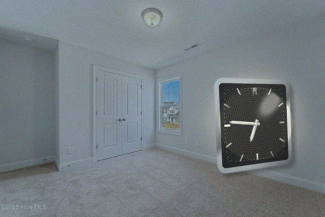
{"hour": 6, "minute": 46}
